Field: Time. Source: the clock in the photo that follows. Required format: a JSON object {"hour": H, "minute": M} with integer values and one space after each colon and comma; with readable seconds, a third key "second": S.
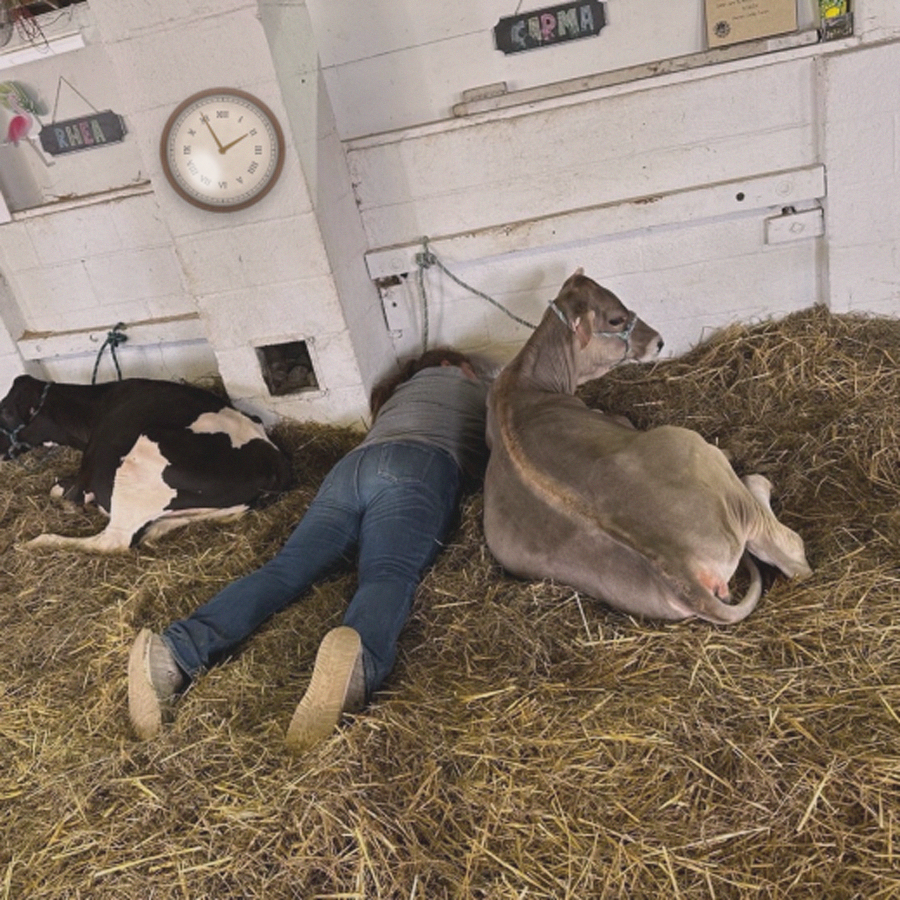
{"hour": 1, "minute": 55}
